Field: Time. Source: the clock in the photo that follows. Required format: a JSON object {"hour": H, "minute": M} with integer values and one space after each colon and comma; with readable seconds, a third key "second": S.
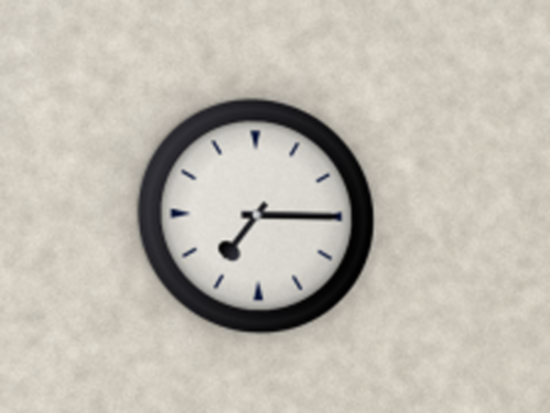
{"hour": 7, "minute": 15}
